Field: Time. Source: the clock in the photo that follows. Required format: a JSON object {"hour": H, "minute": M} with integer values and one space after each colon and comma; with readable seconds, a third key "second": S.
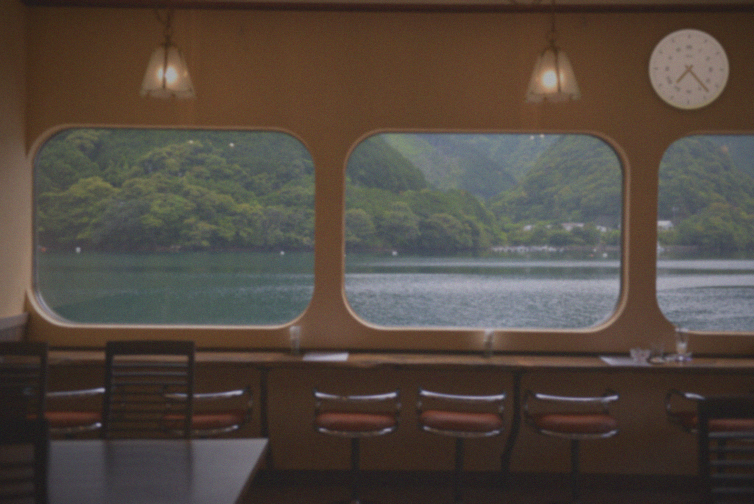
{"hour": 7, "minute": 23}
